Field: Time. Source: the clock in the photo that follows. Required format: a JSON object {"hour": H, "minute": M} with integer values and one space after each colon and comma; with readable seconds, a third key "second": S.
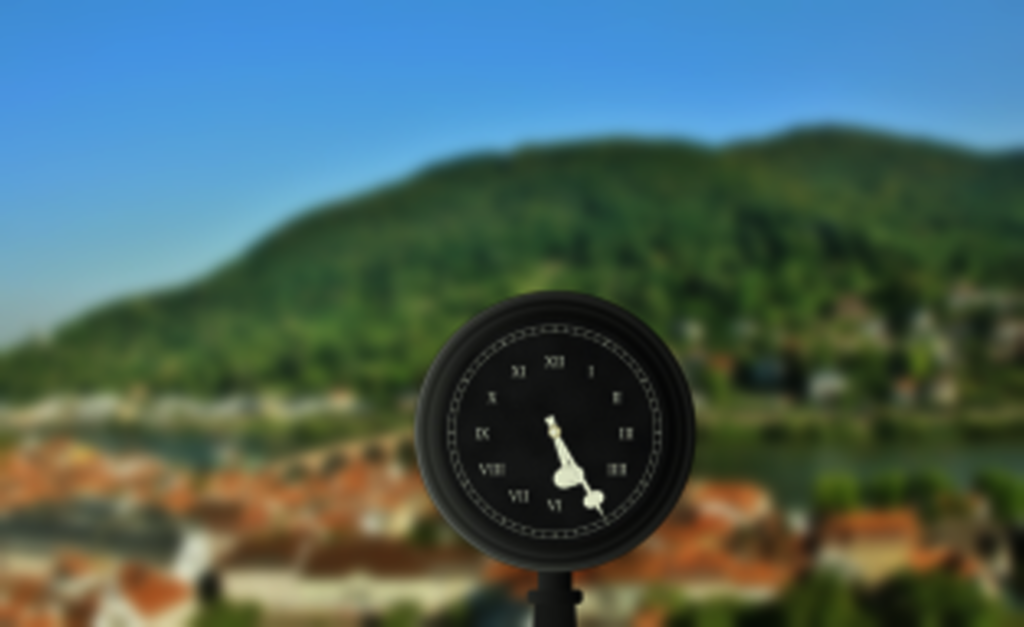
{"hour": 5, "minute": 25}
